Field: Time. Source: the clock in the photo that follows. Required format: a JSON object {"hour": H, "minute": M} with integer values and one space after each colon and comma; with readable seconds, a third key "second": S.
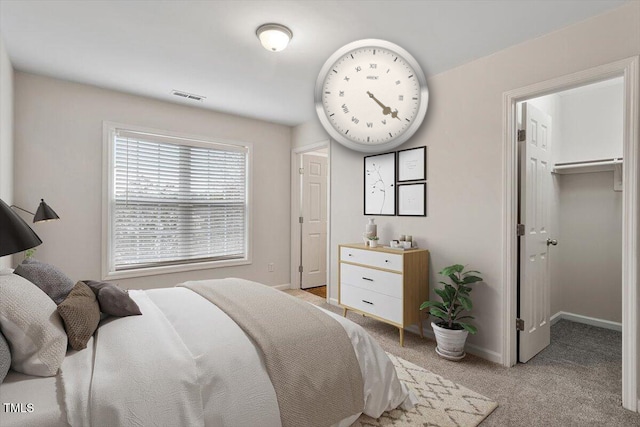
{"hour": 4, "minute": 21}
